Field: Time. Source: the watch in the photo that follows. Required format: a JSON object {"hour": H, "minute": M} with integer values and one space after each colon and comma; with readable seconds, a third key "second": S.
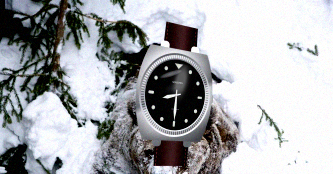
{"hour": 8, "minute": 30}
